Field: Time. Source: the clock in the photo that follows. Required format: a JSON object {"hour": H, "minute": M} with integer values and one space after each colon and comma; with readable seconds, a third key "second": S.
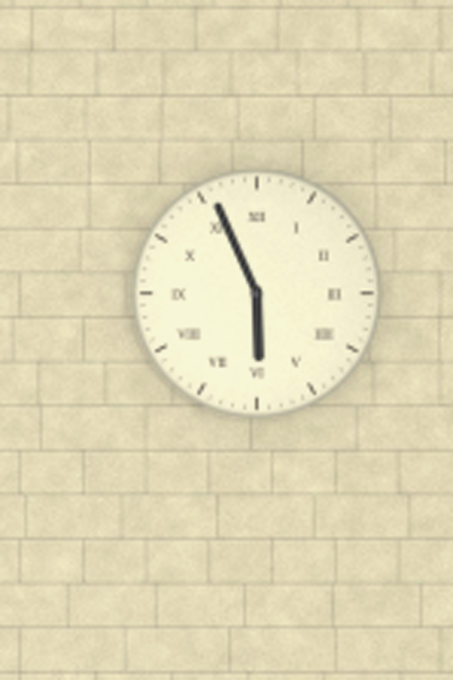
{"hour": 5, "minute": 56}
